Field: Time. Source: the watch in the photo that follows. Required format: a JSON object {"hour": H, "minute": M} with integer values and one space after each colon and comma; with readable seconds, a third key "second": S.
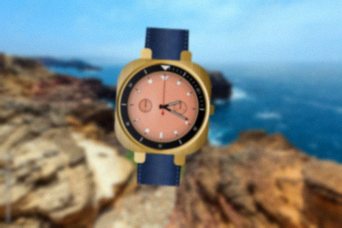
{"hour": 2, "minute": 19}
